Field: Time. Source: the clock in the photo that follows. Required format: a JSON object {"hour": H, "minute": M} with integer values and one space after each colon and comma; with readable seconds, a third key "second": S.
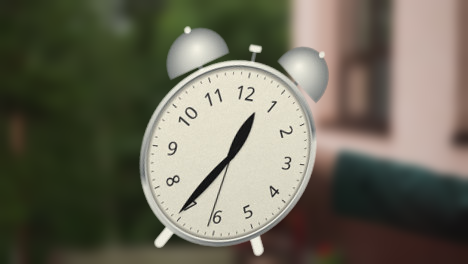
{"hour": 12, "minute": 35, "second": 31}
